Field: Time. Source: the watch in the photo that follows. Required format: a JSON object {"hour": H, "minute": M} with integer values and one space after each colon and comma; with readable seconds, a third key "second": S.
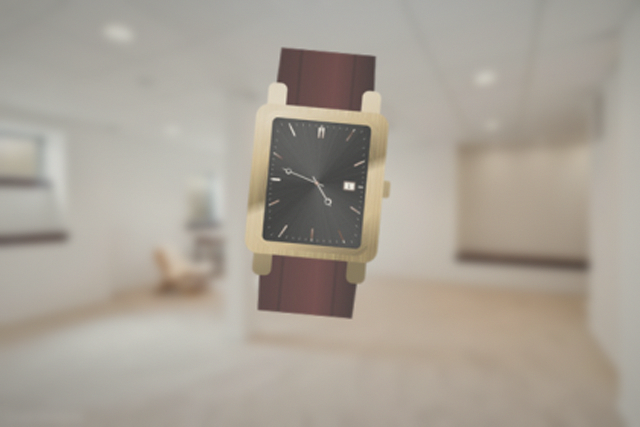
{"hour": 4, "minute": 48}
